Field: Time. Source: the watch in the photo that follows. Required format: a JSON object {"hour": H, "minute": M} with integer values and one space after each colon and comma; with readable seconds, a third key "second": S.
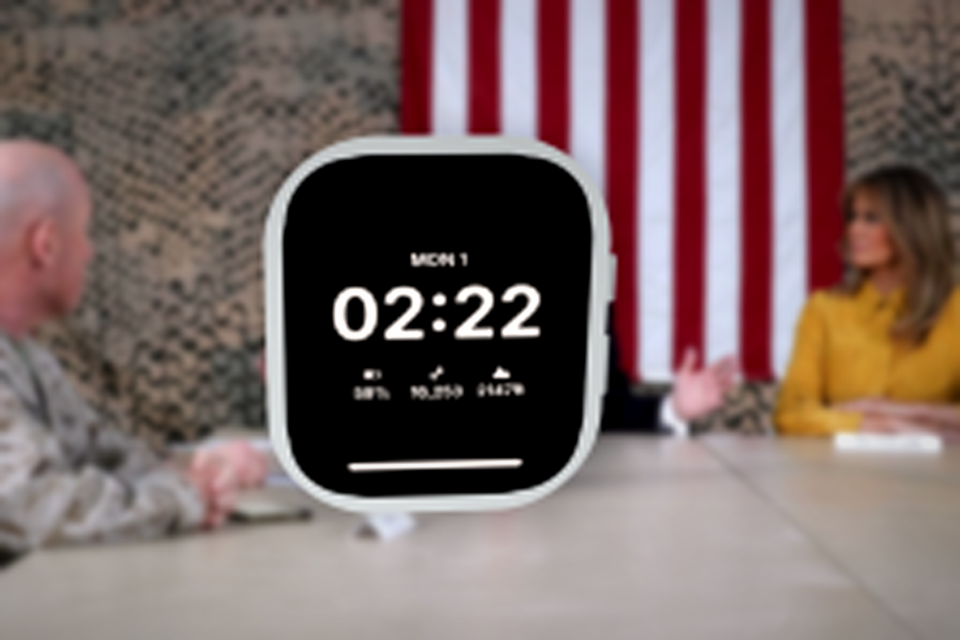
{"hour": 2, "minute": 22}
